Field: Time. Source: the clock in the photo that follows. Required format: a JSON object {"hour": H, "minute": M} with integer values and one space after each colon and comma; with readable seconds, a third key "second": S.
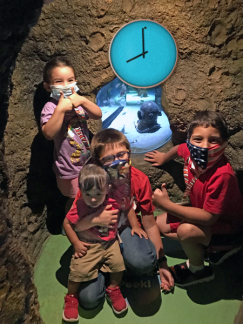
{"hour": 7, "minute": 59}
